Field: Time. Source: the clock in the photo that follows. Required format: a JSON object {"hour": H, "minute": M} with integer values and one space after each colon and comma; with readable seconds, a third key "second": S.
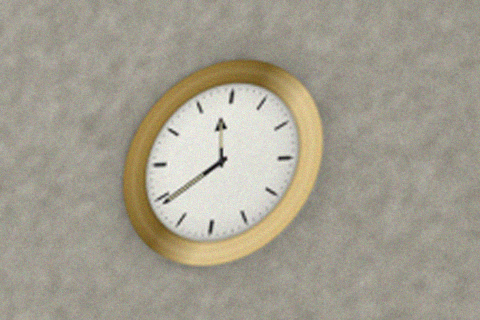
{"hour": 11, "minute": 39}
